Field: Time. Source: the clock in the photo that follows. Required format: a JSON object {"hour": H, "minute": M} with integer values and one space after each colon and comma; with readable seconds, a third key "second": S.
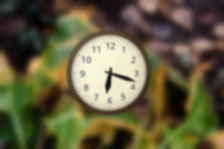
{"hour": 6, "minute": 18}
